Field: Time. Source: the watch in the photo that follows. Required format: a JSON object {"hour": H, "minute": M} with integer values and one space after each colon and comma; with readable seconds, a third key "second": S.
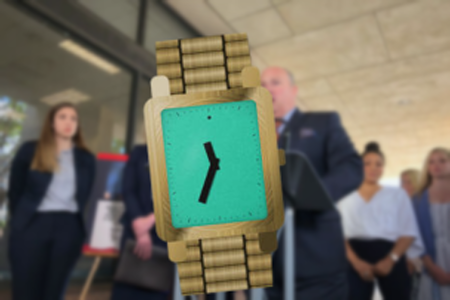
{"hour": 11, "minute": 34}
